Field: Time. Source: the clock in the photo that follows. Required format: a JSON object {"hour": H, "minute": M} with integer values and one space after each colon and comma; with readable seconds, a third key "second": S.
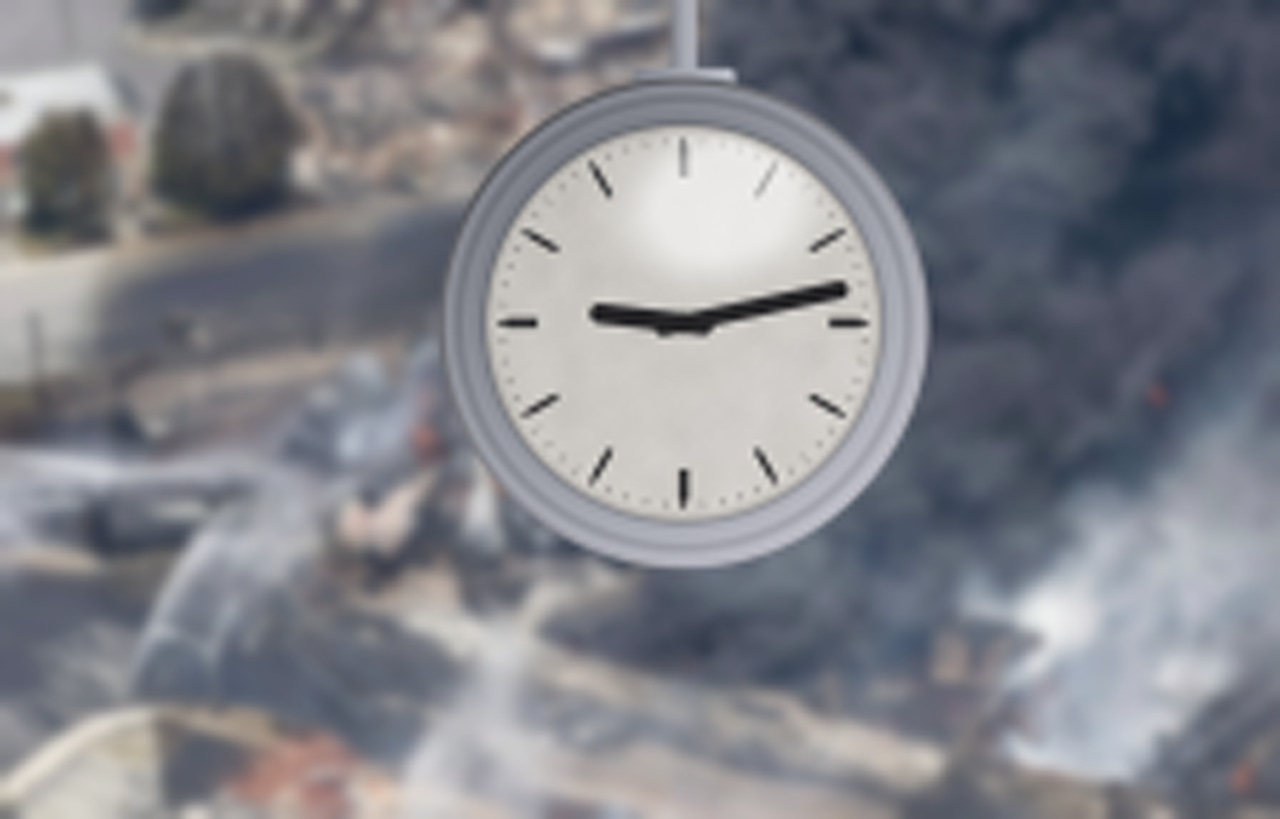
{"hour": 9, "minute": 13}
